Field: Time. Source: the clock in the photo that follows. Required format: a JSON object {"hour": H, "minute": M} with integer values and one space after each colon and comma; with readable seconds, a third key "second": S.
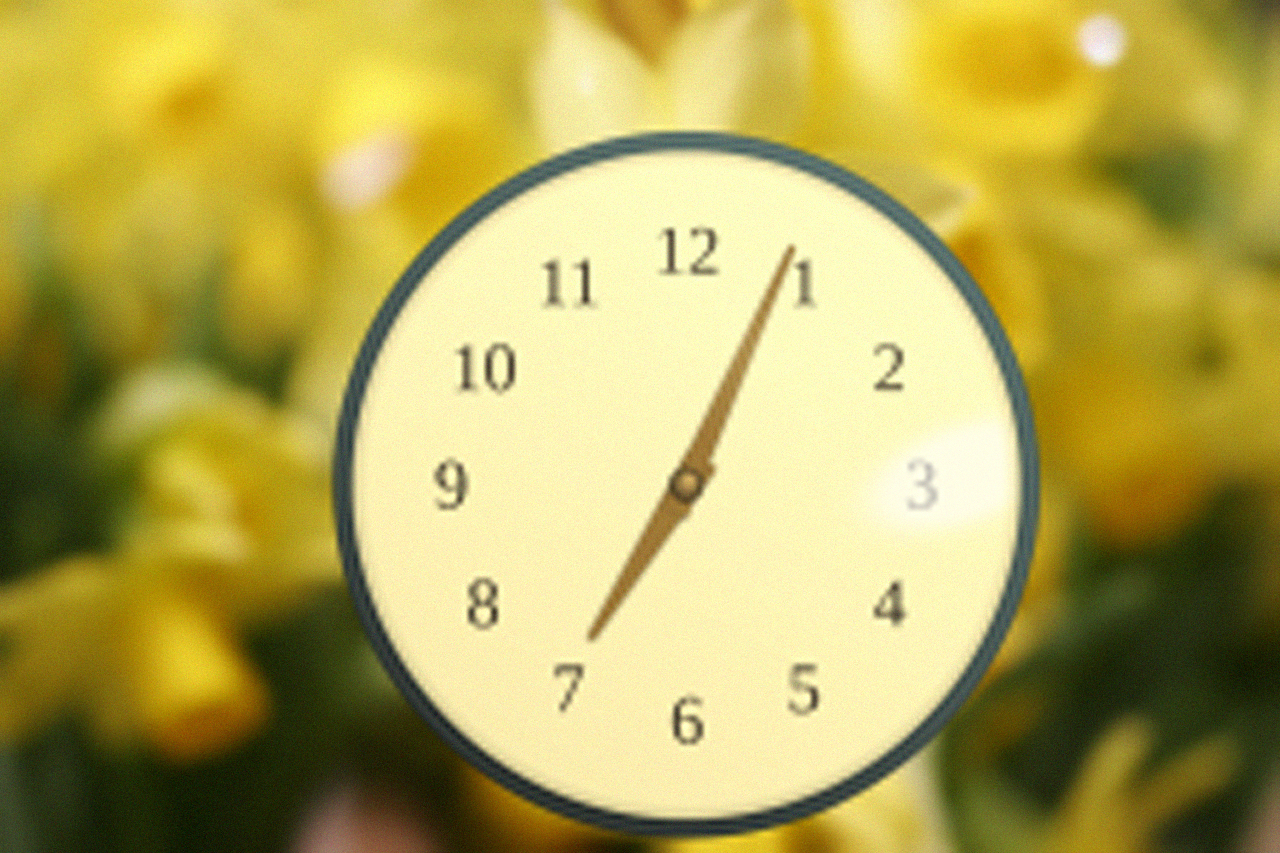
{"hour": 7, "minute": 4}
